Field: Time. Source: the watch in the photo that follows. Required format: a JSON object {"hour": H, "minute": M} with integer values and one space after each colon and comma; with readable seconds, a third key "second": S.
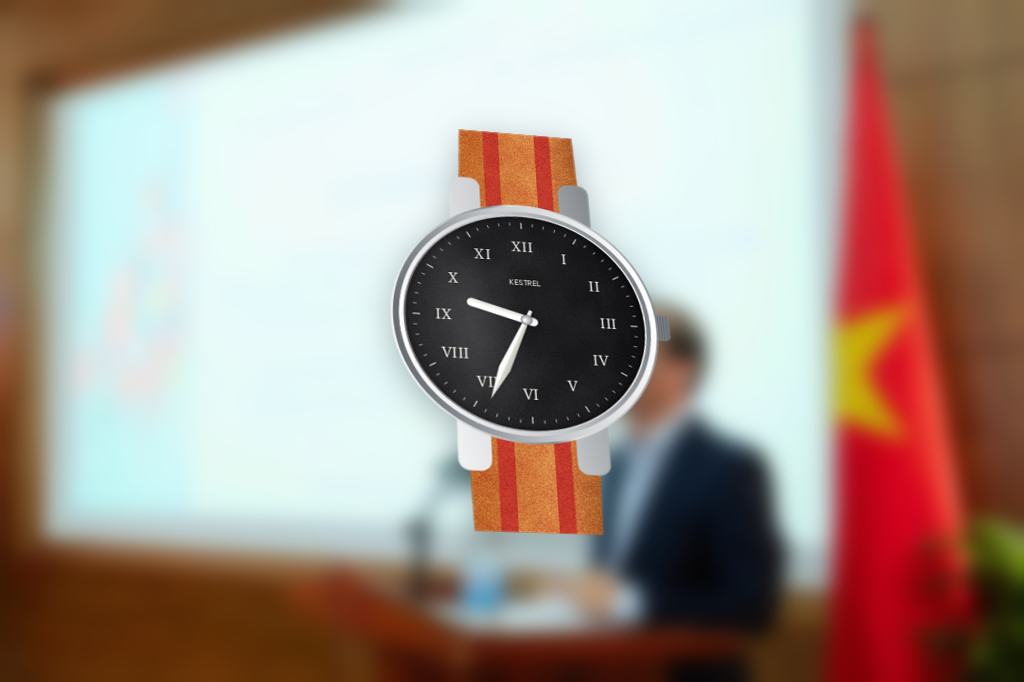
{"hour": 9, "minute": 34}
